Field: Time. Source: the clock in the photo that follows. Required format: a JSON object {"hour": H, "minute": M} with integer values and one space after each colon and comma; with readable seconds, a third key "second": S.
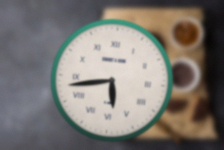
{"hour": 5, "minute": 43}
